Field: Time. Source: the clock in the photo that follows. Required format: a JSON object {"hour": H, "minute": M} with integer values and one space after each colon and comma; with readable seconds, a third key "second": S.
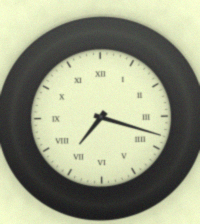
{"hour": 7, "minute": 18}
